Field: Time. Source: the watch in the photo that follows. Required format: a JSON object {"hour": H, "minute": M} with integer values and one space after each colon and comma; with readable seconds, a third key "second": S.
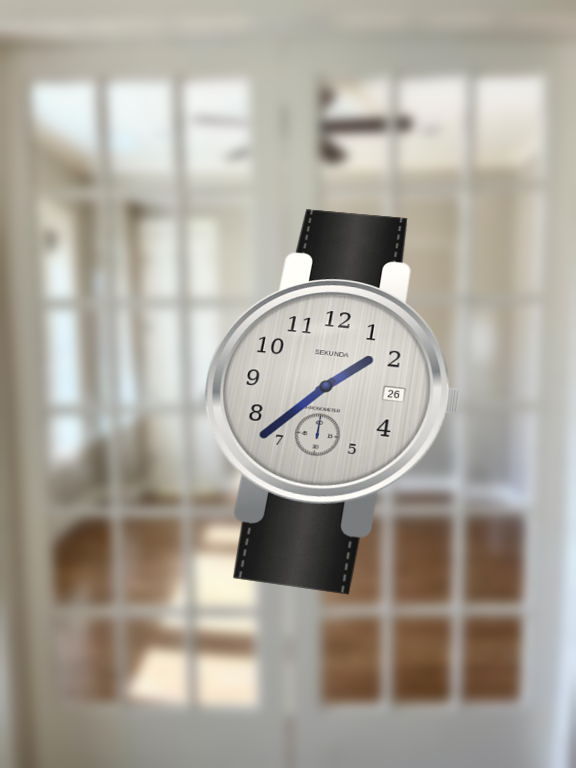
{"hour": 1, "minute": 37}
